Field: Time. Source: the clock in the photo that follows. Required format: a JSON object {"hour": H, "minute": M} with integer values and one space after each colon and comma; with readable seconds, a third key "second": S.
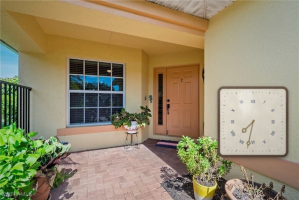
{"hour": 7, "minute": 32}
